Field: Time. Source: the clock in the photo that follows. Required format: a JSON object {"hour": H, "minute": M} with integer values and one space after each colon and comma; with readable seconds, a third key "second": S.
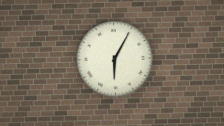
{"hour": 6, "minute": 5}
